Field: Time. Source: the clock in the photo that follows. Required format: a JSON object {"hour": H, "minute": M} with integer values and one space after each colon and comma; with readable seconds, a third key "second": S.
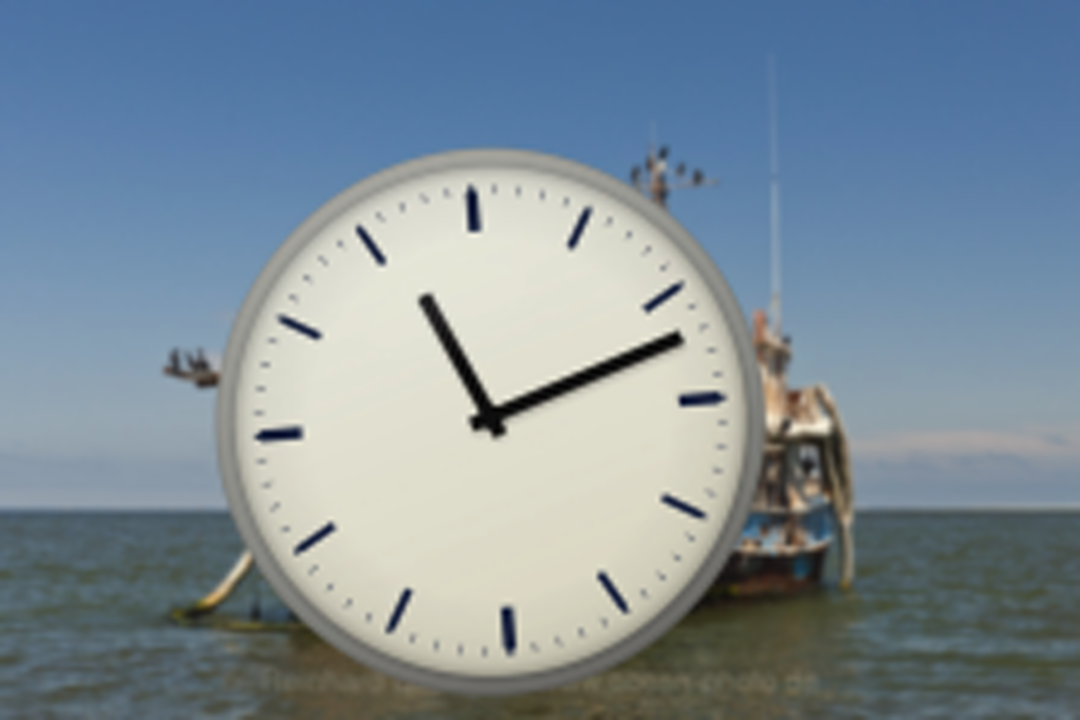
{"hour": 11, "minute": 12}
